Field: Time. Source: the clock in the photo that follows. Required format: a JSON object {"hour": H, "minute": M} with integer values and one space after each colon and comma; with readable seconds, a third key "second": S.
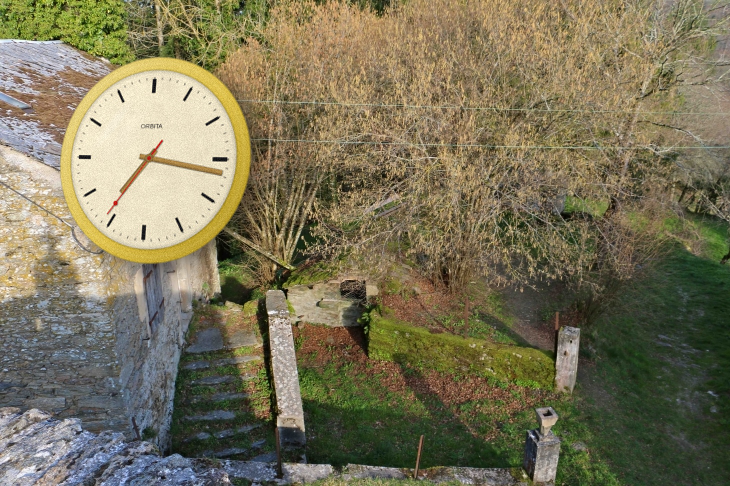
{"hour": 7, "minute": 16, "second": 36}
